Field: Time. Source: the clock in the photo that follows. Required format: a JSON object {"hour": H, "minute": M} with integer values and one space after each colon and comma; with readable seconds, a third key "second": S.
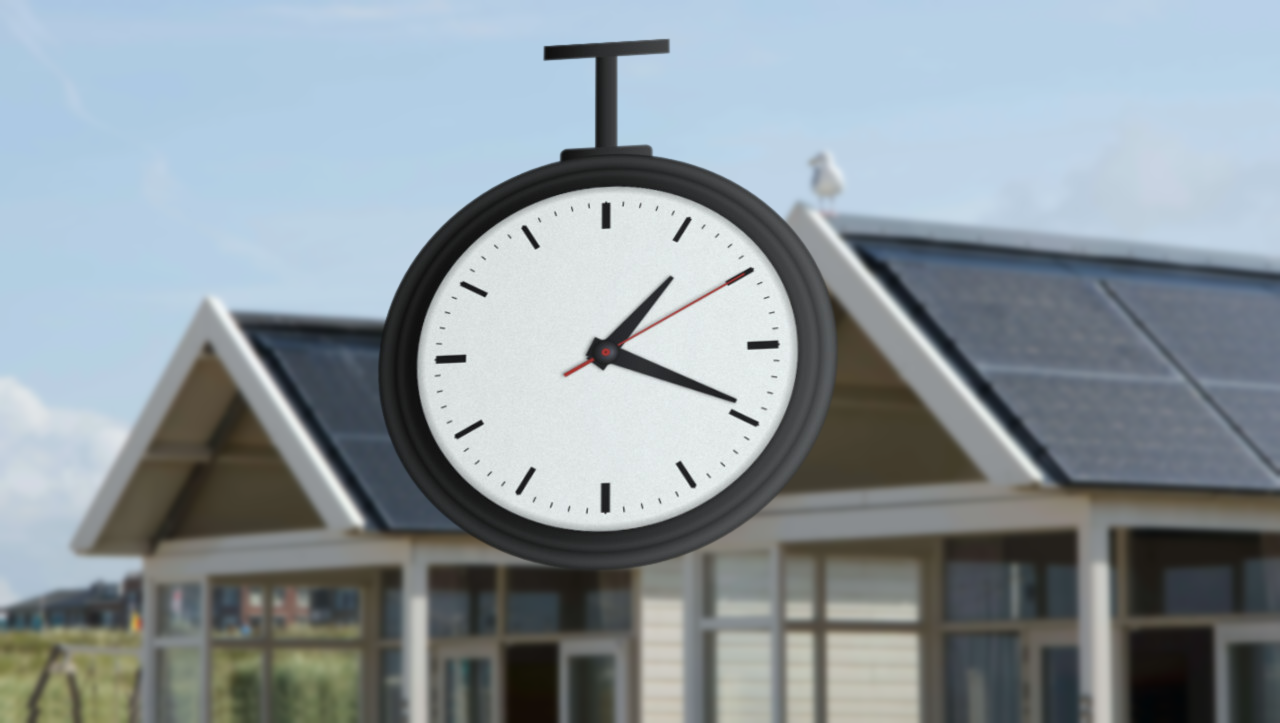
{"hour": 1, "minute": 19, "second": 10}
